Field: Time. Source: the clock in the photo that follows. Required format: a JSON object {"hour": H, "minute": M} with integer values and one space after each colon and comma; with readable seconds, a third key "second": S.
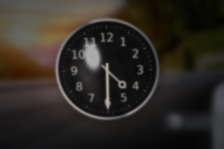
{"hour": 4, "minute": 30}
